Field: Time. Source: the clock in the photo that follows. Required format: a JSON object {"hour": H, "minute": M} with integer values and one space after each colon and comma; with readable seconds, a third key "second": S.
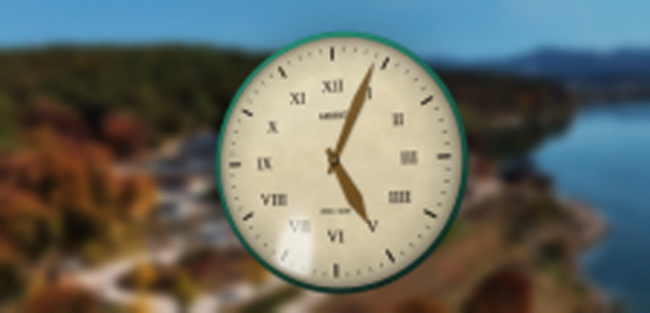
{"hour": 5, "minute": 4}
